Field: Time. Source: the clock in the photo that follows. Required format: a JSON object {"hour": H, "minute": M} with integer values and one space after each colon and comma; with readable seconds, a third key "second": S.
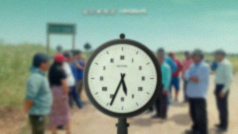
{"hour": 5, "minute": 34}
